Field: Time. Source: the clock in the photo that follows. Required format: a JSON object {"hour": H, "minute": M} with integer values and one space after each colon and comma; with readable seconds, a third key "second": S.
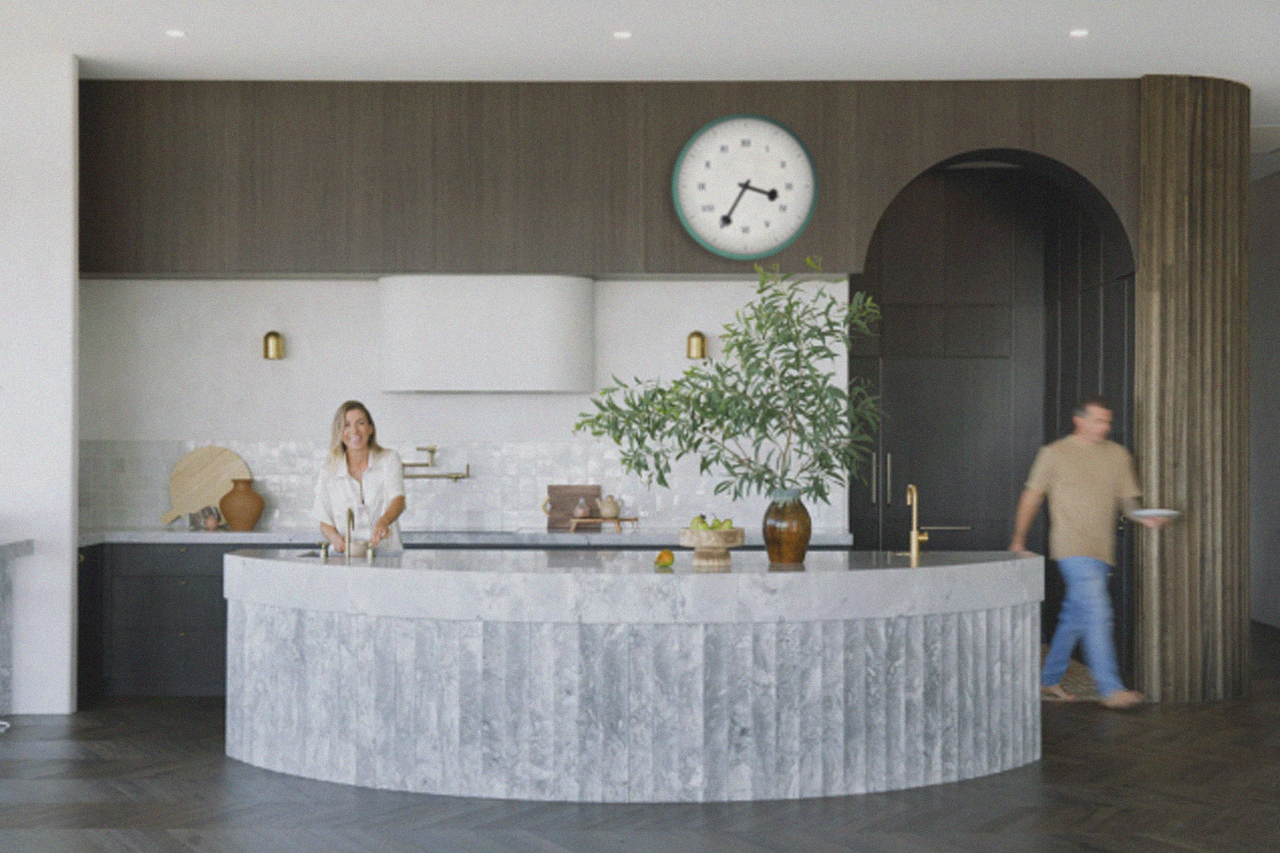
{"hour": 3, "minute": 35}
